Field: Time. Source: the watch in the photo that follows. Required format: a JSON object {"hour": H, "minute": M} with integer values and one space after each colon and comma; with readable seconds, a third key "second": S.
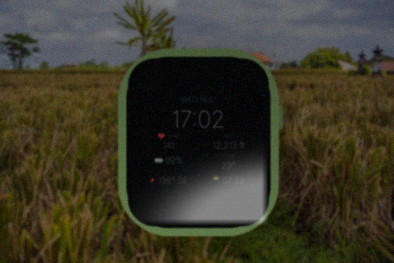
{"hour": 17, "minute": 2}
